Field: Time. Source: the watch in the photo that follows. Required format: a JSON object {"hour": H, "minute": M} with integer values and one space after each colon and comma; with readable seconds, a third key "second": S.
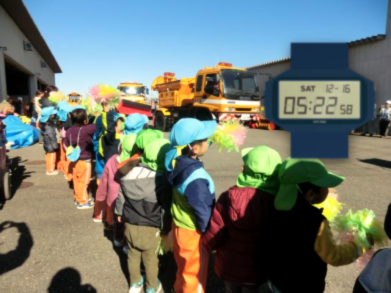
{"hour": 5, "minute": 22}
